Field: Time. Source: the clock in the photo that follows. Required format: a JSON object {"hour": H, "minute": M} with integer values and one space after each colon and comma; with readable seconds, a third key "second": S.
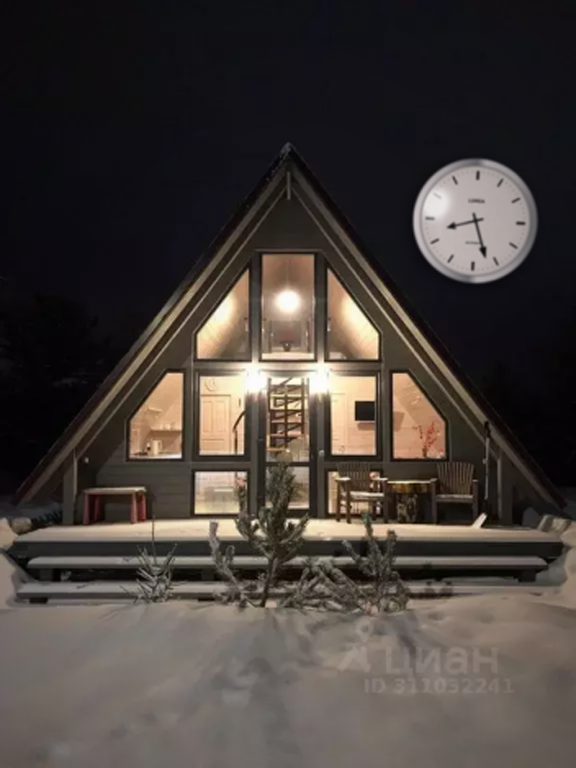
{"hour": 8, "minute": 27}
